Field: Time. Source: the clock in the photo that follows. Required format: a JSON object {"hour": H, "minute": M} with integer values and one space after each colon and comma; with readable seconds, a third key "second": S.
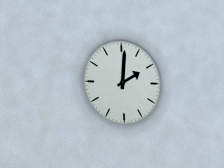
{"hour": 2, "minute": 1}
